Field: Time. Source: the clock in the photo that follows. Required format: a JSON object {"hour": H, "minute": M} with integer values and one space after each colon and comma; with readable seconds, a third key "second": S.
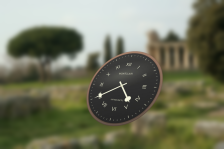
{"hour": 4, "minute": 40}
